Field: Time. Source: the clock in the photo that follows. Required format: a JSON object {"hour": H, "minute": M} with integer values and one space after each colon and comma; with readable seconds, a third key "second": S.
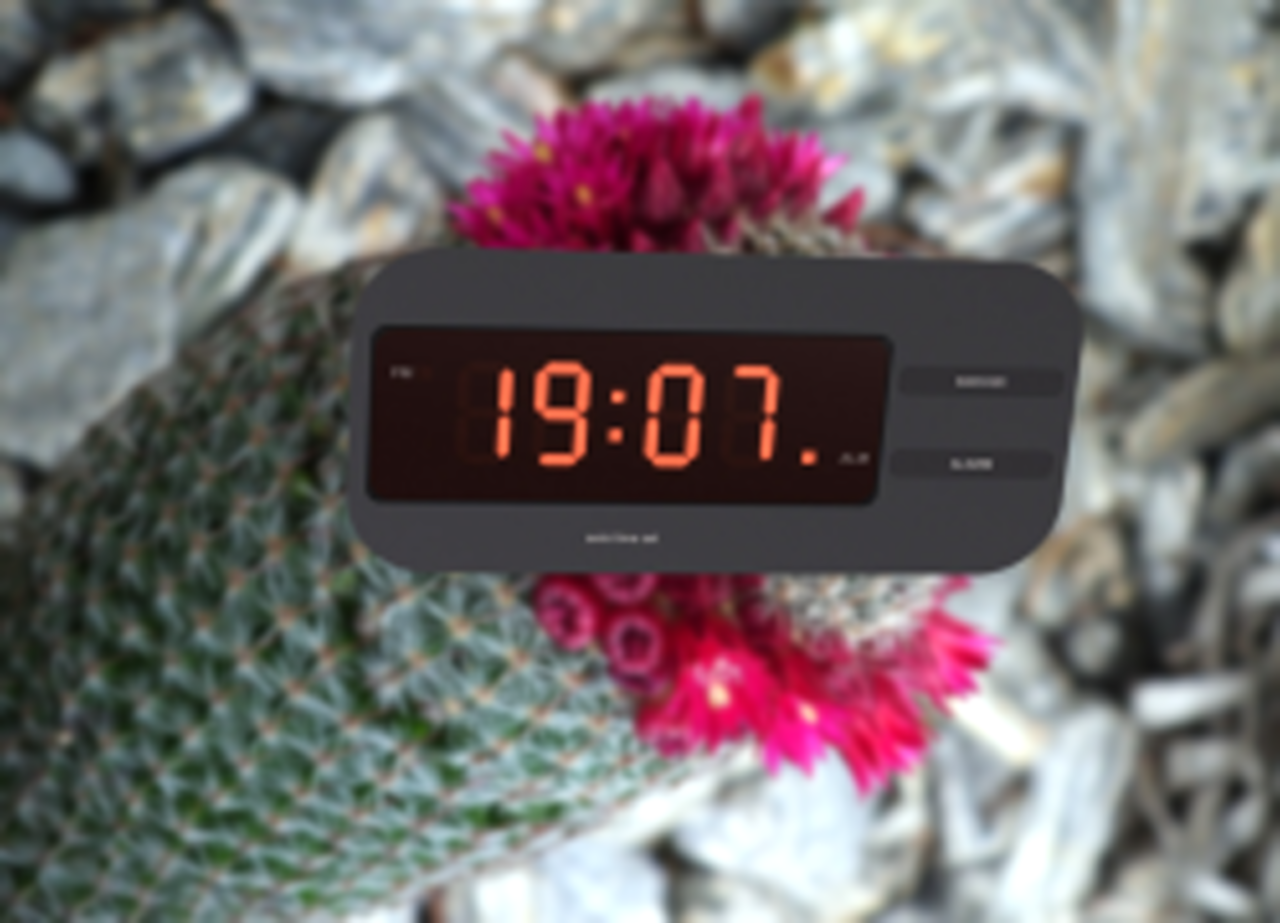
{"hour": 19, "minute": 7}
